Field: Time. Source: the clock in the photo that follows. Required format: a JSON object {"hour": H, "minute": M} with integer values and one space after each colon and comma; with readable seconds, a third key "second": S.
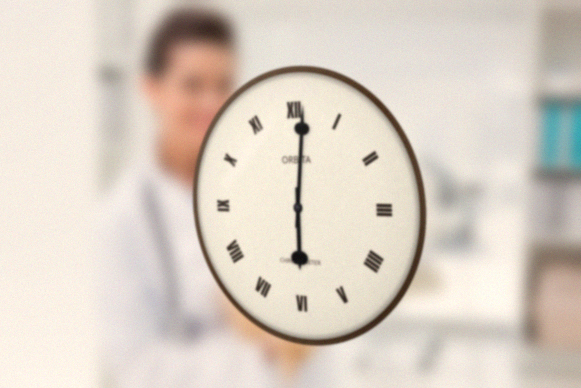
{"hour": 6, "minute": 1}
